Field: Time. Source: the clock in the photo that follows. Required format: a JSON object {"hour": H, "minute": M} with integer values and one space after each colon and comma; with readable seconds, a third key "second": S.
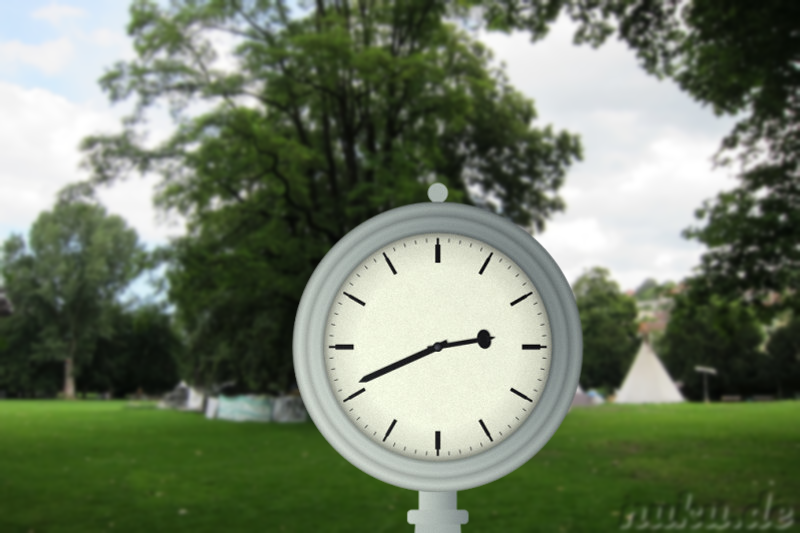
{"hour": 2, "minute": 41}
